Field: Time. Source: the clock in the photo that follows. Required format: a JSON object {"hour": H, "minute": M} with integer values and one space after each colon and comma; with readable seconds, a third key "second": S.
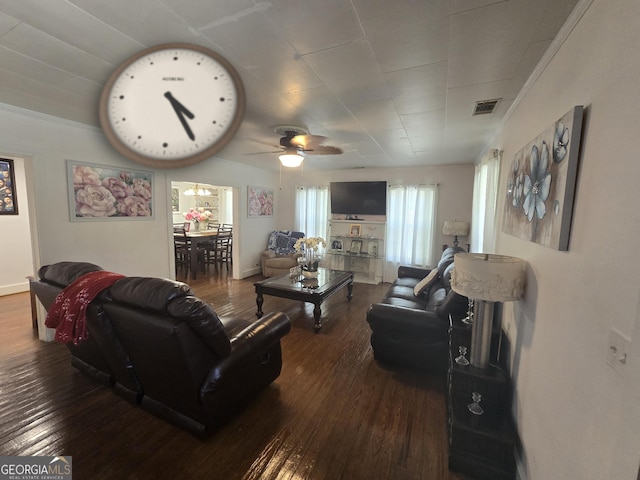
{"hour": 4, "minute": 25}
